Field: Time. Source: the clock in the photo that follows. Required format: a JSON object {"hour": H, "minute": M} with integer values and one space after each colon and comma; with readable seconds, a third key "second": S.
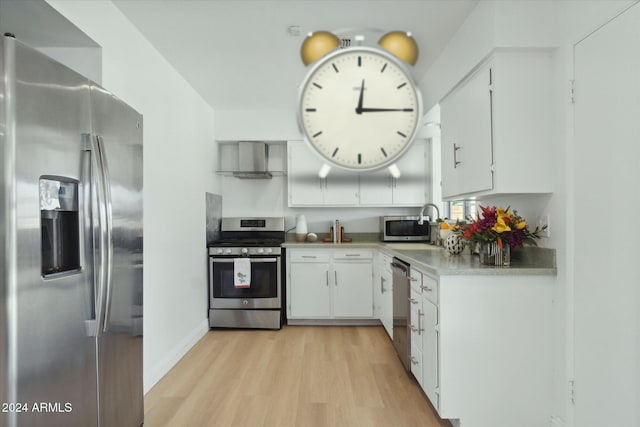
{"hour": 12, "minute": 15}
